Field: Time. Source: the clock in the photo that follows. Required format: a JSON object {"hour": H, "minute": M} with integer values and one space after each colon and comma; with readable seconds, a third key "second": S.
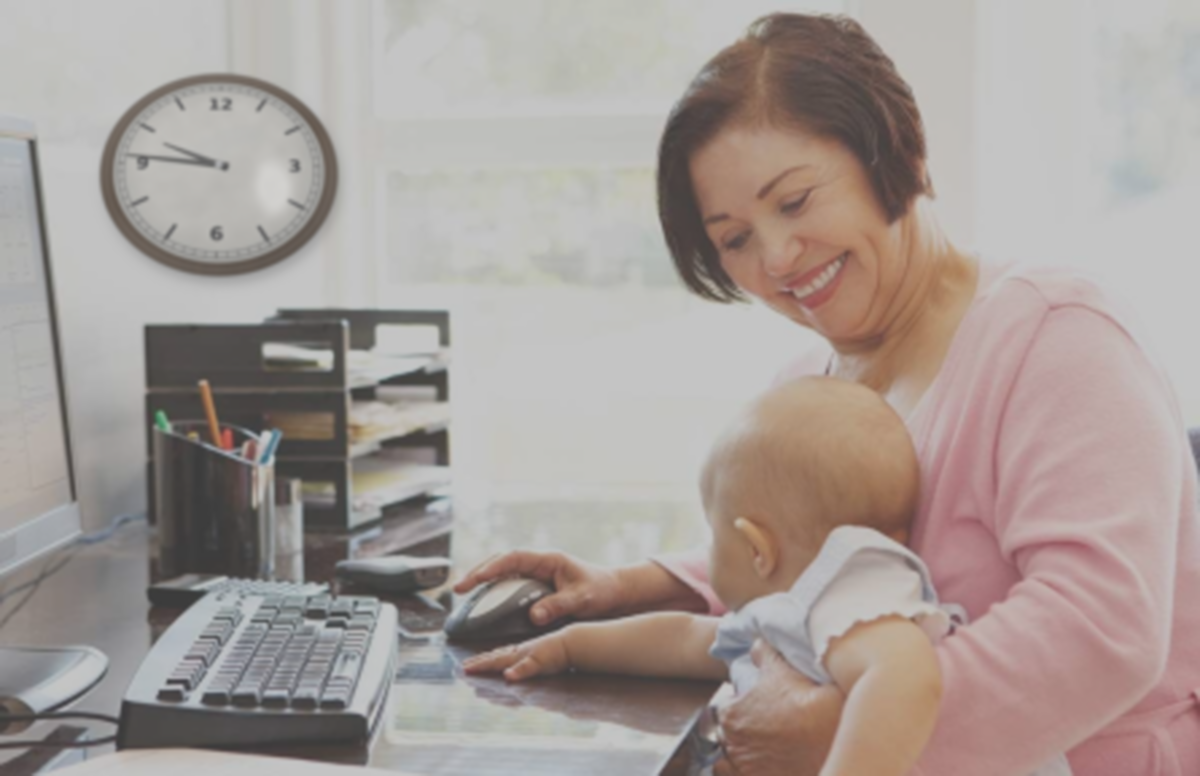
{"hour": 9, "minute": 46}
